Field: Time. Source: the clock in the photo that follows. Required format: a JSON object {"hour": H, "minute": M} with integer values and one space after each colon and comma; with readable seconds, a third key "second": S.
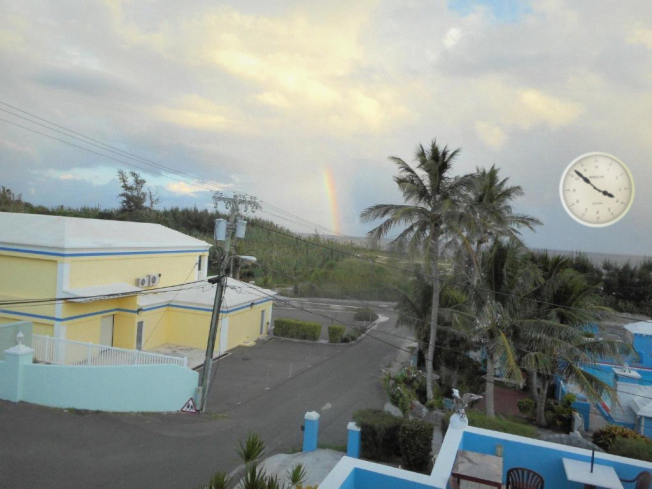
{"hour": 3, "minute": 52}
